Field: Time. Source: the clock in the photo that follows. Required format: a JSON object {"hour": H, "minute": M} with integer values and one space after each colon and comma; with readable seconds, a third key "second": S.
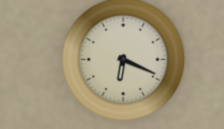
{"hour": 6, "minute": 19}
